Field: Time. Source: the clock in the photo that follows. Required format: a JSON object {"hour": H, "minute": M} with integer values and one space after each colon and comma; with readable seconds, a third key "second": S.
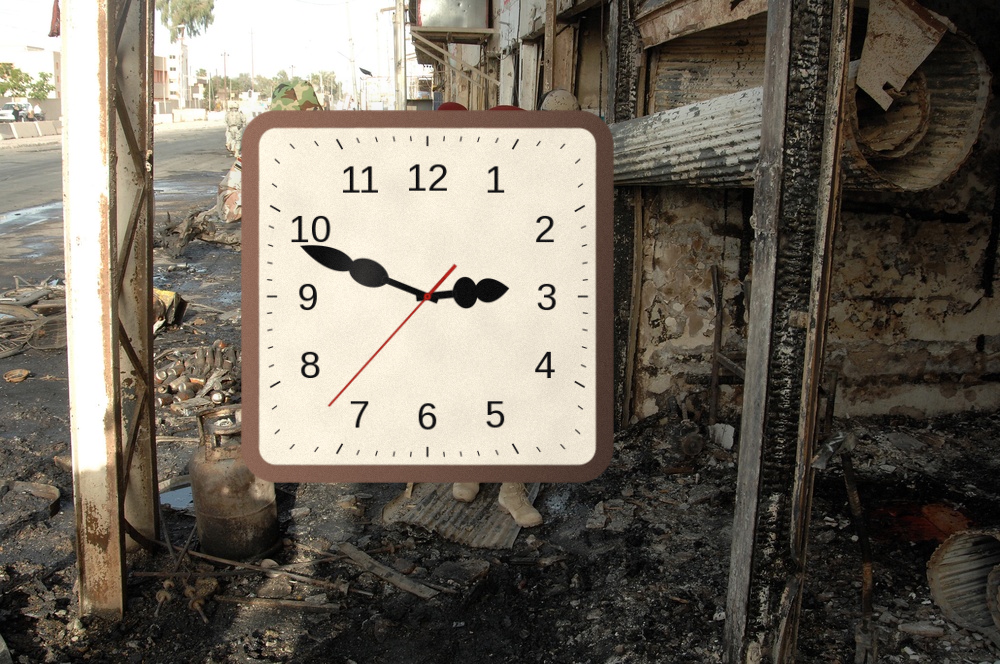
{"hour": 2, "minute": 48, "second": 37}
